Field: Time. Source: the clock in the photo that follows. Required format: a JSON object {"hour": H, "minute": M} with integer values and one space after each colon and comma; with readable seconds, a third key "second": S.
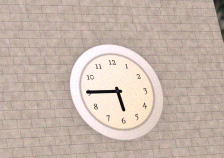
{"hour": 5, "minute": 45}
